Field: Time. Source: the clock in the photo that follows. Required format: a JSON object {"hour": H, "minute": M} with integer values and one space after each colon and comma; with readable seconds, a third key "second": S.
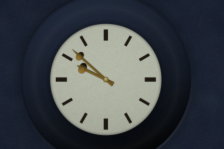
{"hour": 9, "minute": 52}
